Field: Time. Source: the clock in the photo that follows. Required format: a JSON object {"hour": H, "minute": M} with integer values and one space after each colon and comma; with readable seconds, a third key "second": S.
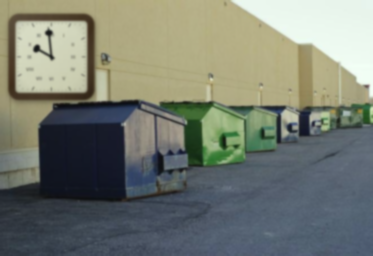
{"hour": 9, "minute": 59}
